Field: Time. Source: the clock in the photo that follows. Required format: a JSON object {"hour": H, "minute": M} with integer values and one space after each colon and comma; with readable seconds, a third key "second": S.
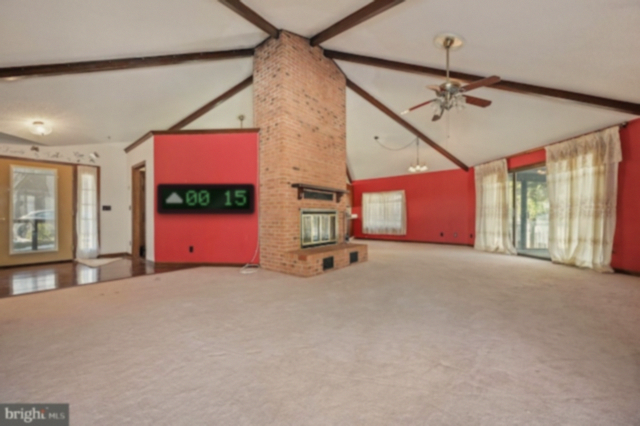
{"hour": 0, "minute": 15}
